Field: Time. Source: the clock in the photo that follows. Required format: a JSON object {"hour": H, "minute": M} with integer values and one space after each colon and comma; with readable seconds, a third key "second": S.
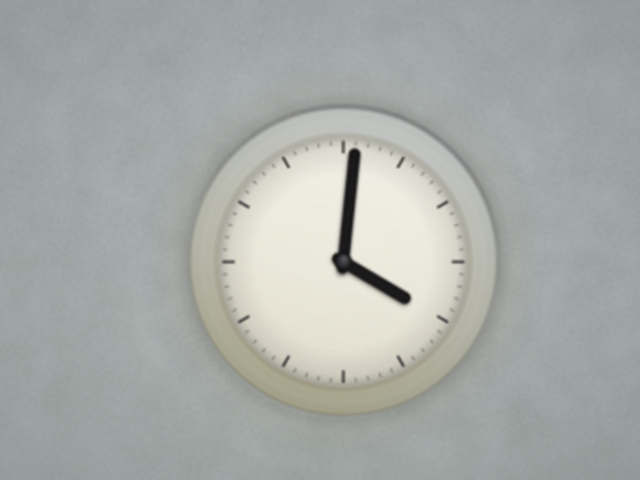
{"hour": 4, "minute": 1}
